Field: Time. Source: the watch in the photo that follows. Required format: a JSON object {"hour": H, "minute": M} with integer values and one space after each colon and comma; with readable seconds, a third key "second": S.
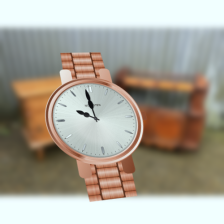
{"hour": 9, "minute": 59}
